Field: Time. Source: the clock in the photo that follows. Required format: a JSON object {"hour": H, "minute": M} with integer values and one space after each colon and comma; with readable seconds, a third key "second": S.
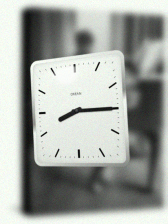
{"hour": 8, "minute": 15}
